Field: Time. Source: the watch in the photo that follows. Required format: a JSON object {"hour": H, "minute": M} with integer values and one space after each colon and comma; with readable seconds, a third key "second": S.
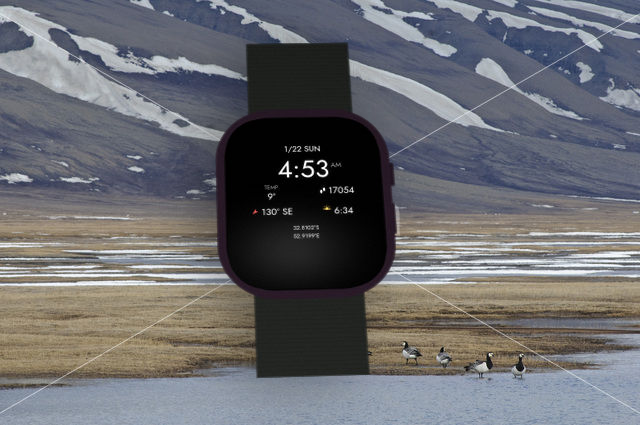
{"hour": 4, "minute": 53}
